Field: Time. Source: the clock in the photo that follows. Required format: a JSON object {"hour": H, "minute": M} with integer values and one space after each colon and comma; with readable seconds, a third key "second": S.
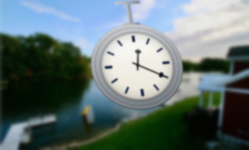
{"hour": 12, "minute": 20}
